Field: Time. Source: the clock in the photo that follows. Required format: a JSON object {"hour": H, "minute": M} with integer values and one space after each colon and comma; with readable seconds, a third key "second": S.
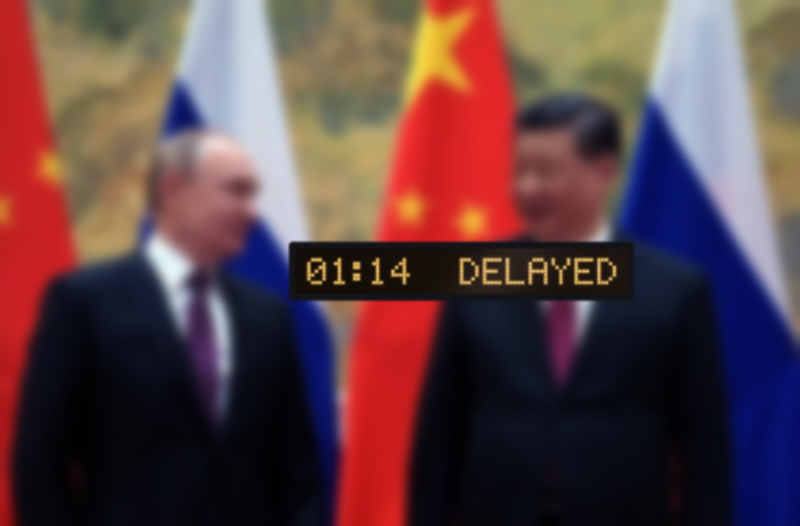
{"hour": 1, "minute": 14}
